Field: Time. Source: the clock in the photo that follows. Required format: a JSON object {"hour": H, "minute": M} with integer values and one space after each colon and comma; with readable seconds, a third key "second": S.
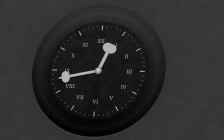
{"hour": 12, "minute": 43}
